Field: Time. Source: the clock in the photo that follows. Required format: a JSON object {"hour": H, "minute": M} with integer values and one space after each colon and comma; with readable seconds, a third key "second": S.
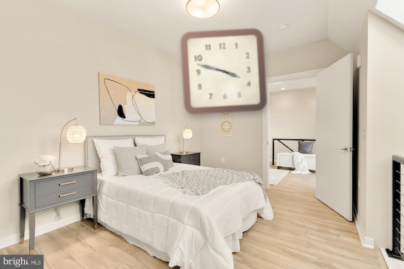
{"hour": 3, "minute": 48}
